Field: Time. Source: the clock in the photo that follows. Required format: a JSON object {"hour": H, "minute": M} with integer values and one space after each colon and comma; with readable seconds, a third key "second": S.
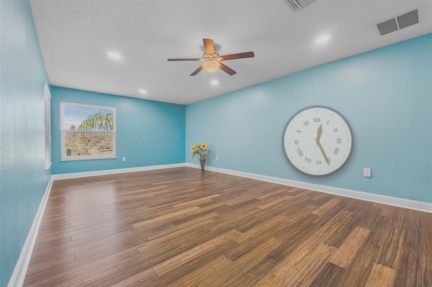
{"hour": 12, "minute": 26}
